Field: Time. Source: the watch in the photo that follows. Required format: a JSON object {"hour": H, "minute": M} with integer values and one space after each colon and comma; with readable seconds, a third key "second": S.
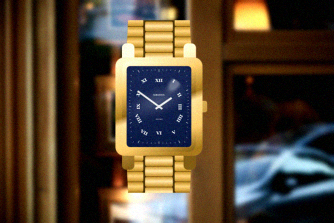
{"hour": 1, "minute": 51}
